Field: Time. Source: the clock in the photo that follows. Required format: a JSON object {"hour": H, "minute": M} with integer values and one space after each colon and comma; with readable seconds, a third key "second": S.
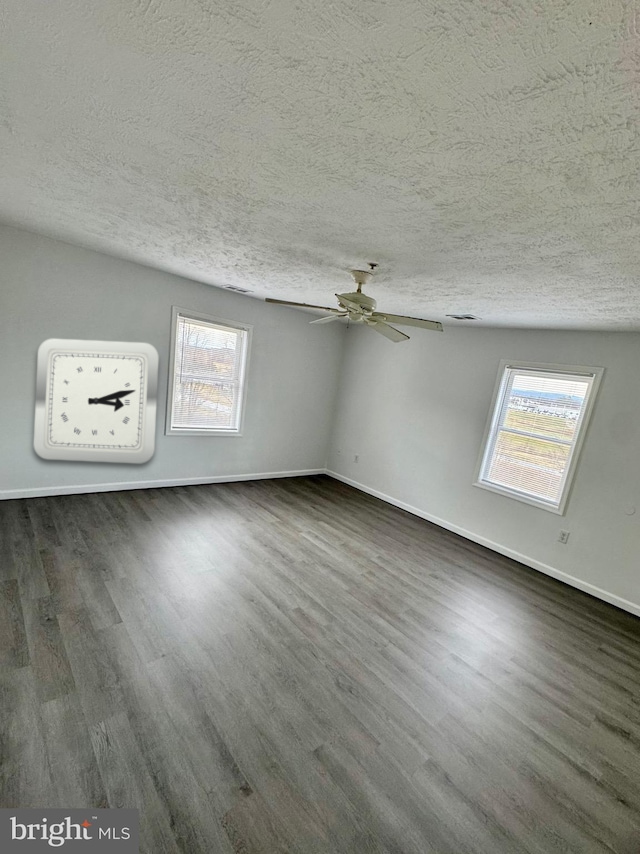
{"hour": 3, "minute": 12}
